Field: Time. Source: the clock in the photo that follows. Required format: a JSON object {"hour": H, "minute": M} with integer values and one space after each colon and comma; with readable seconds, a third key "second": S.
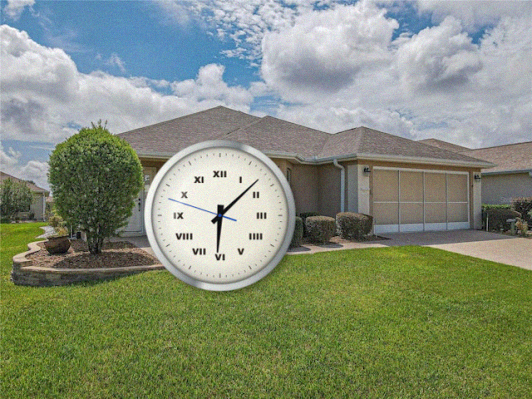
{"hour": 6, "minute": 7, "second": 48}
